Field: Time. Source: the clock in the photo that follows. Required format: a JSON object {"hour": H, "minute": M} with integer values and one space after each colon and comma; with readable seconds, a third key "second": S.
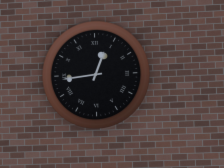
{"hour": 12, "minute": 44}
